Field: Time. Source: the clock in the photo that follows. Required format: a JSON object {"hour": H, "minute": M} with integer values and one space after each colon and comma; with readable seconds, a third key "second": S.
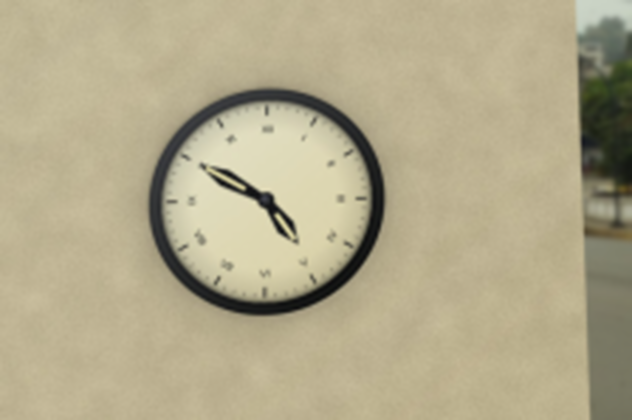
{"hour": 4, "minute": 50}
